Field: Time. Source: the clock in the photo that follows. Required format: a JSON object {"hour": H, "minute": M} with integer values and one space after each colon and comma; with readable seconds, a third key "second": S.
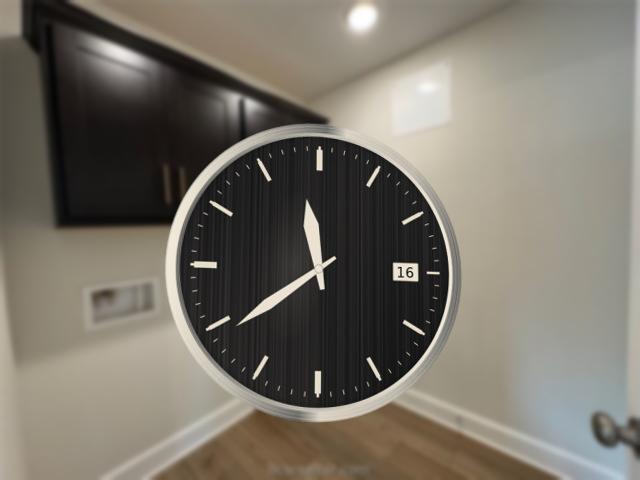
{"hour": 11, "minute": 39}
